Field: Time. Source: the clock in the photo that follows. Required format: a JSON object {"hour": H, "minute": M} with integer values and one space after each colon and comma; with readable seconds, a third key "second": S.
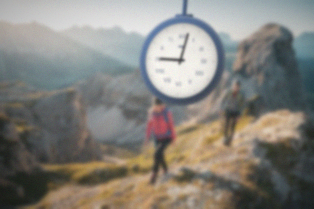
{"hour": 9, "minute": 2}
